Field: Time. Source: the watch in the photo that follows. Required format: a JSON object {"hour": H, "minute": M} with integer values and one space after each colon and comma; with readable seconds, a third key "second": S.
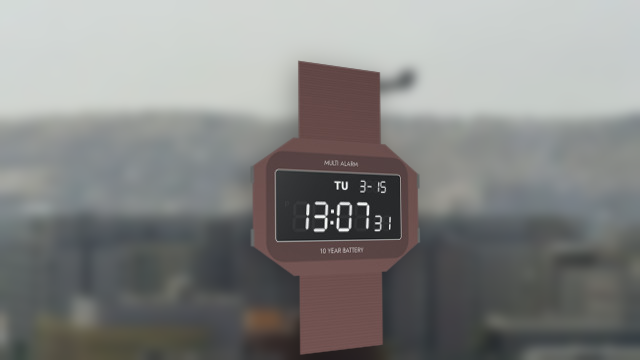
{"hour": 13, "minute": 7, "second": 31}
